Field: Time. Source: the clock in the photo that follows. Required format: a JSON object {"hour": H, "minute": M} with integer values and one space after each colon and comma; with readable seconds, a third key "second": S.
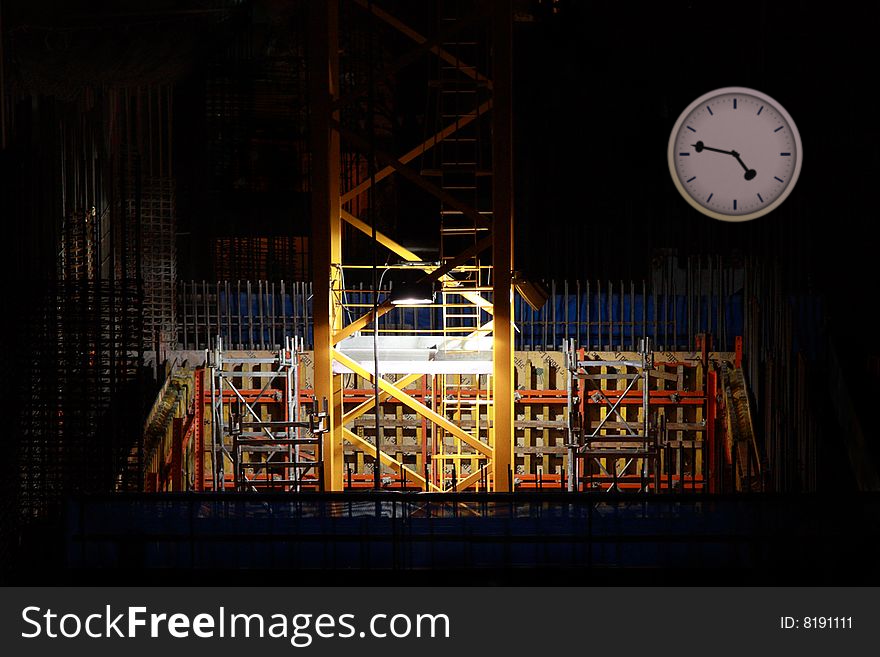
{"hour": 4, "minute": 47}
